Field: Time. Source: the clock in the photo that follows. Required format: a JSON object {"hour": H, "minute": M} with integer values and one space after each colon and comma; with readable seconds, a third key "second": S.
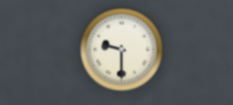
{"hour": 9, "minute": 30}
